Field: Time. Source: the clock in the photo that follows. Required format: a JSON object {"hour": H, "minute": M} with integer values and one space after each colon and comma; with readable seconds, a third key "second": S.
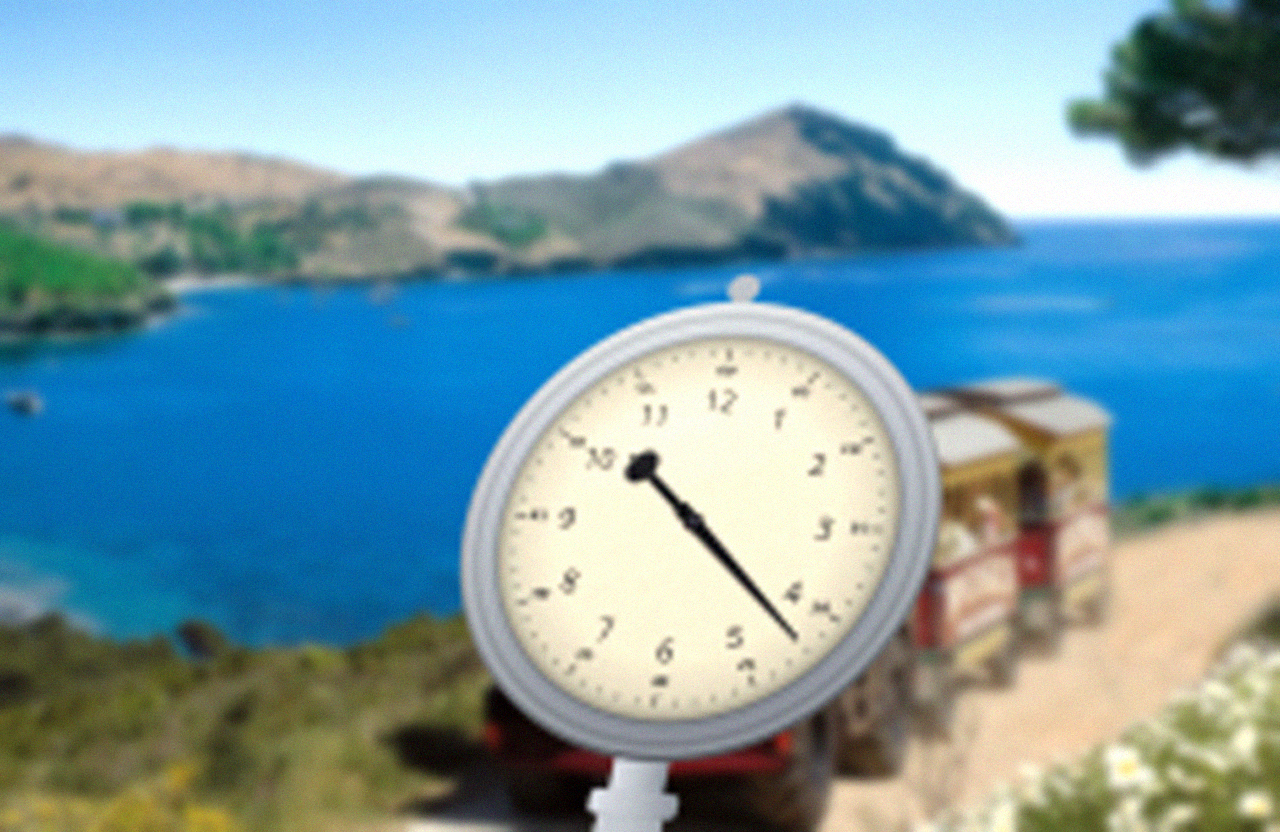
{"hour": 10, "minute": 22}
